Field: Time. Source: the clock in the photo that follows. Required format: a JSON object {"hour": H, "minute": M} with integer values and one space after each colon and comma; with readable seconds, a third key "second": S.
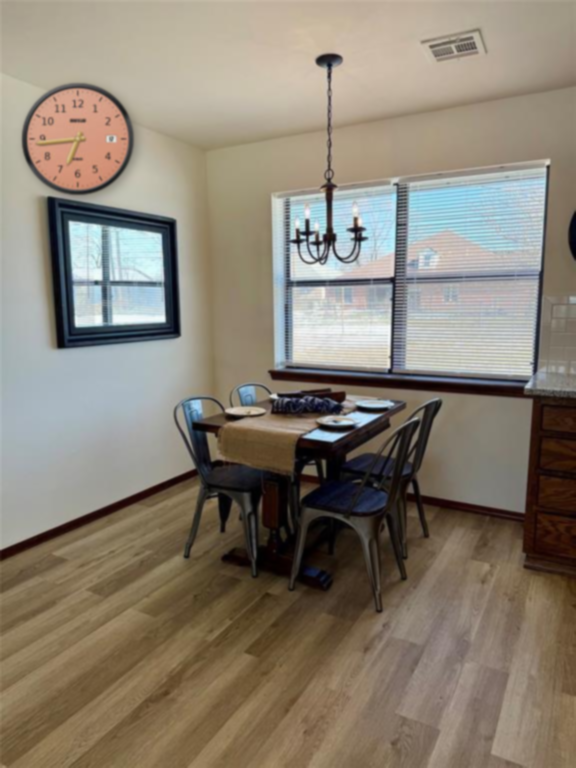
{"hour": 6, "minute": 44}
